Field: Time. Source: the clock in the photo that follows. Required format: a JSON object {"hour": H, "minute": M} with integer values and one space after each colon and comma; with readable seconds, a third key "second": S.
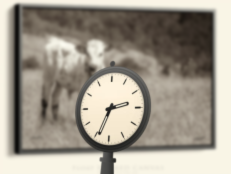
{"hour": 2, "minute": 34}
